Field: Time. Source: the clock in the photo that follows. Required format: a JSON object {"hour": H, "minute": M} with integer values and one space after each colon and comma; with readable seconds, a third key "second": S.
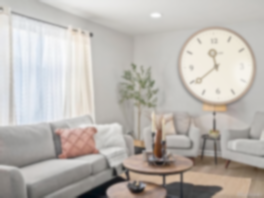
{"hour": 11, "minute": 39}
